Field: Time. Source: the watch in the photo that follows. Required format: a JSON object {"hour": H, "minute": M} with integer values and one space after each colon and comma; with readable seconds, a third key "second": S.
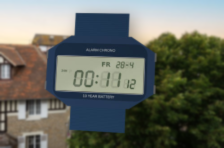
{"hour": 0, "minute": 11, "second": 12}
